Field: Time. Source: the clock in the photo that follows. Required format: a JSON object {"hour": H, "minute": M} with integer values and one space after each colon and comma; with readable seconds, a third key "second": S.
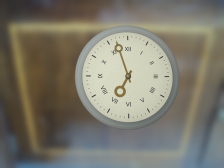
{"hour": 6, "minute": 57}
